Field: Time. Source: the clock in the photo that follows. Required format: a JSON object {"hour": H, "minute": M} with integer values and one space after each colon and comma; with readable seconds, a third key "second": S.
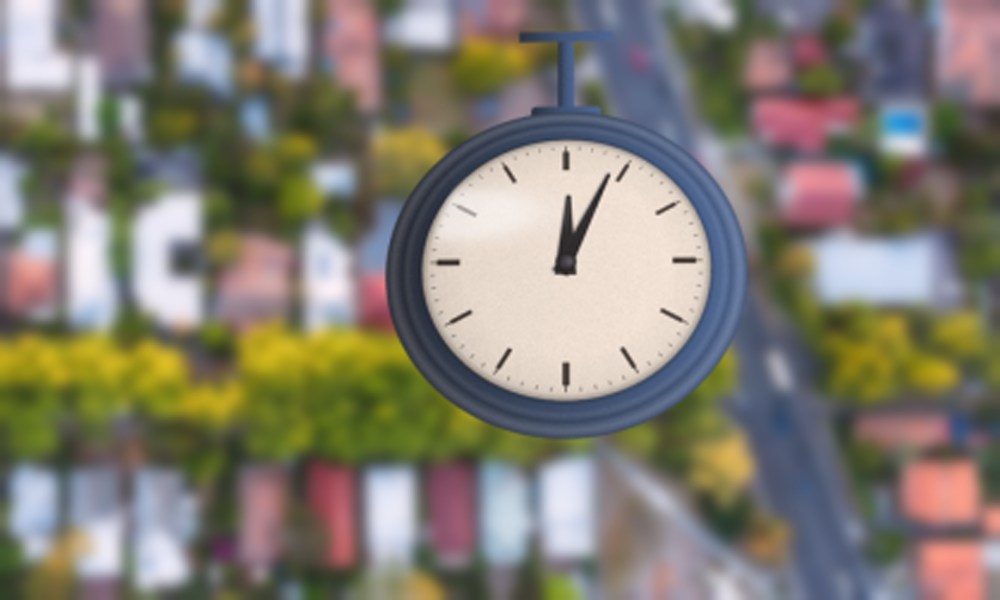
{"hour": 12, "minute": 4}
